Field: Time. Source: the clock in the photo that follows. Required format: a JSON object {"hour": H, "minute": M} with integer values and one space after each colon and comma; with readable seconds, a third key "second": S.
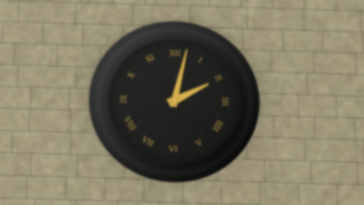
{"hour": 2, "minute": 2}
